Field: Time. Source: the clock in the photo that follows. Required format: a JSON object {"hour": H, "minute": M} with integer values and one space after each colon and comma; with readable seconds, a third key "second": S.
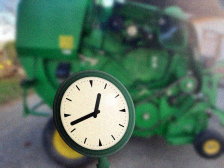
{"hour": 12, "minute": 42}
